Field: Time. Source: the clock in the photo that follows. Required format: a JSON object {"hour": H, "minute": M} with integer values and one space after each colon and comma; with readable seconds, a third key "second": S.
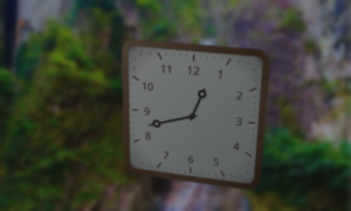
{"hour": 12, "minute": 42}
